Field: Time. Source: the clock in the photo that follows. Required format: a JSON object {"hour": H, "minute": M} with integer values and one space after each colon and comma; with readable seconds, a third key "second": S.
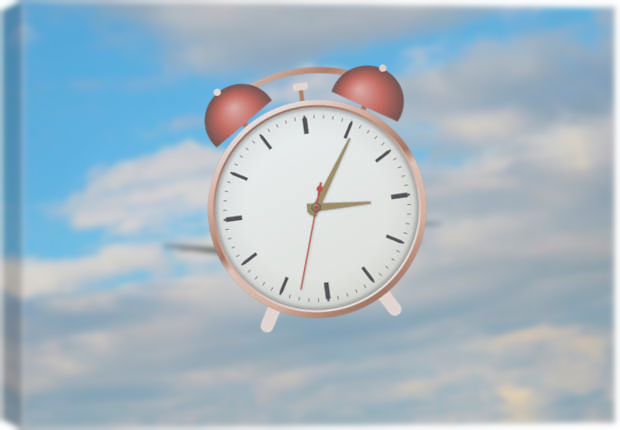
{"hour": 3, "minute": 5, "second": 33}
